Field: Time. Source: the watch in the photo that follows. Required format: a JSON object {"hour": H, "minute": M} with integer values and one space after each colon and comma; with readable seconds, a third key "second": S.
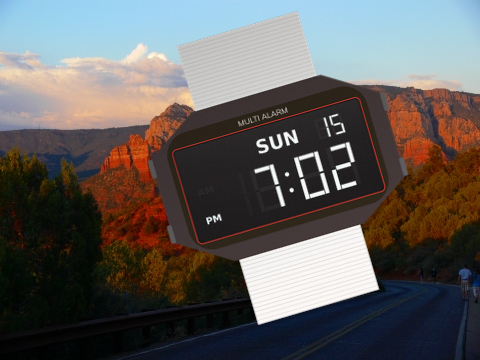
{"hour": 7, "minute": 2}
